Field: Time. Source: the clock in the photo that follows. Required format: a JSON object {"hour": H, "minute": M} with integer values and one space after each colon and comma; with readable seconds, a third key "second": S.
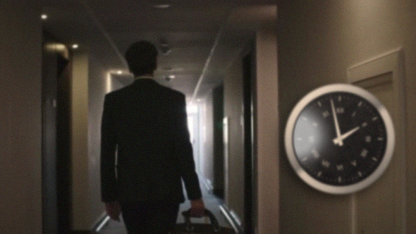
{"hour": 1, "minute": 58}
